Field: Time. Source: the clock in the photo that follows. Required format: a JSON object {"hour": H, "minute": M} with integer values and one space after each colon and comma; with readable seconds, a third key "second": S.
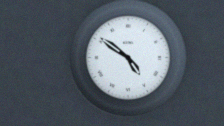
{"hour": 4, "minute": 51}
